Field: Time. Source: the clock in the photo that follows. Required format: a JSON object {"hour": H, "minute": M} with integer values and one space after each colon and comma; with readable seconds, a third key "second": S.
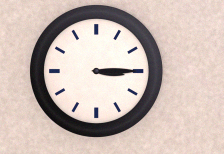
{"hour": 3, "minute": 15}
